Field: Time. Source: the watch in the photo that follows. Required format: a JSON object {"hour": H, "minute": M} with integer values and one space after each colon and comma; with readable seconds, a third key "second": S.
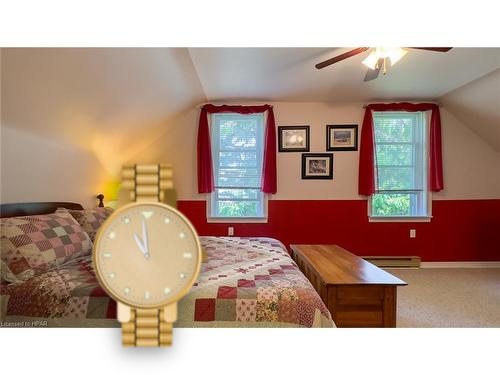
{"hour": 10, "minute": 59}
